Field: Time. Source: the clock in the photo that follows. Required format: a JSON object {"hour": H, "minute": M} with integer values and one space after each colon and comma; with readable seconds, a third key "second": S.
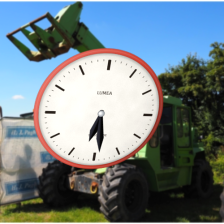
{"hour": 6, "minute": 29}
